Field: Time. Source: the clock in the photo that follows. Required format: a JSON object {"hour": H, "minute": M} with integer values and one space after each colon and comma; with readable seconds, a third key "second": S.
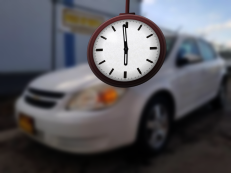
{"hour": 5, "minute": 59}
